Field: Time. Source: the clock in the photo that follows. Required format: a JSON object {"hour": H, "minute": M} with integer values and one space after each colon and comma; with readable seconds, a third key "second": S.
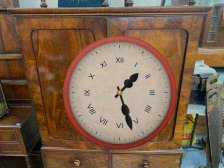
{"hour": 1, "minute": 27}
